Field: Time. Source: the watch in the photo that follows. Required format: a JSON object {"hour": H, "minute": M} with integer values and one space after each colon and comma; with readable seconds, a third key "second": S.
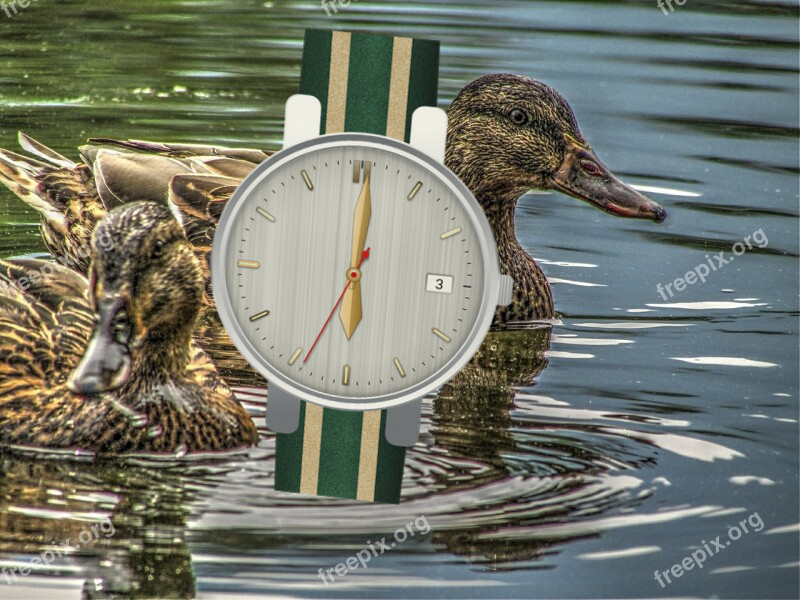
{"hour": 6, "minute": 0, "second": 34}
